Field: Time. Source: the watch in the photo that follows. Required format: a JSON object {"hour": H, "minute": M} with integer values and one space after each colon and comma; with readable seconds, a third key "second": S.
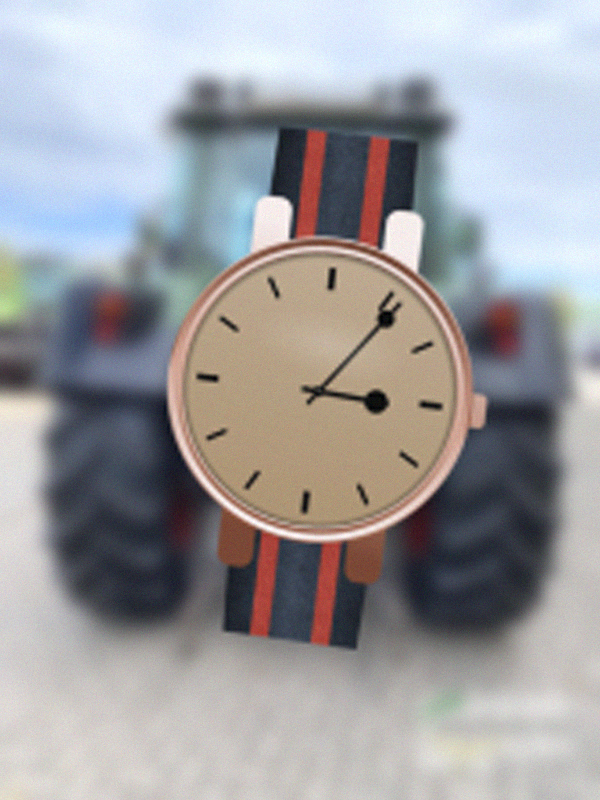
{"hour": 3, "minute": 6}
